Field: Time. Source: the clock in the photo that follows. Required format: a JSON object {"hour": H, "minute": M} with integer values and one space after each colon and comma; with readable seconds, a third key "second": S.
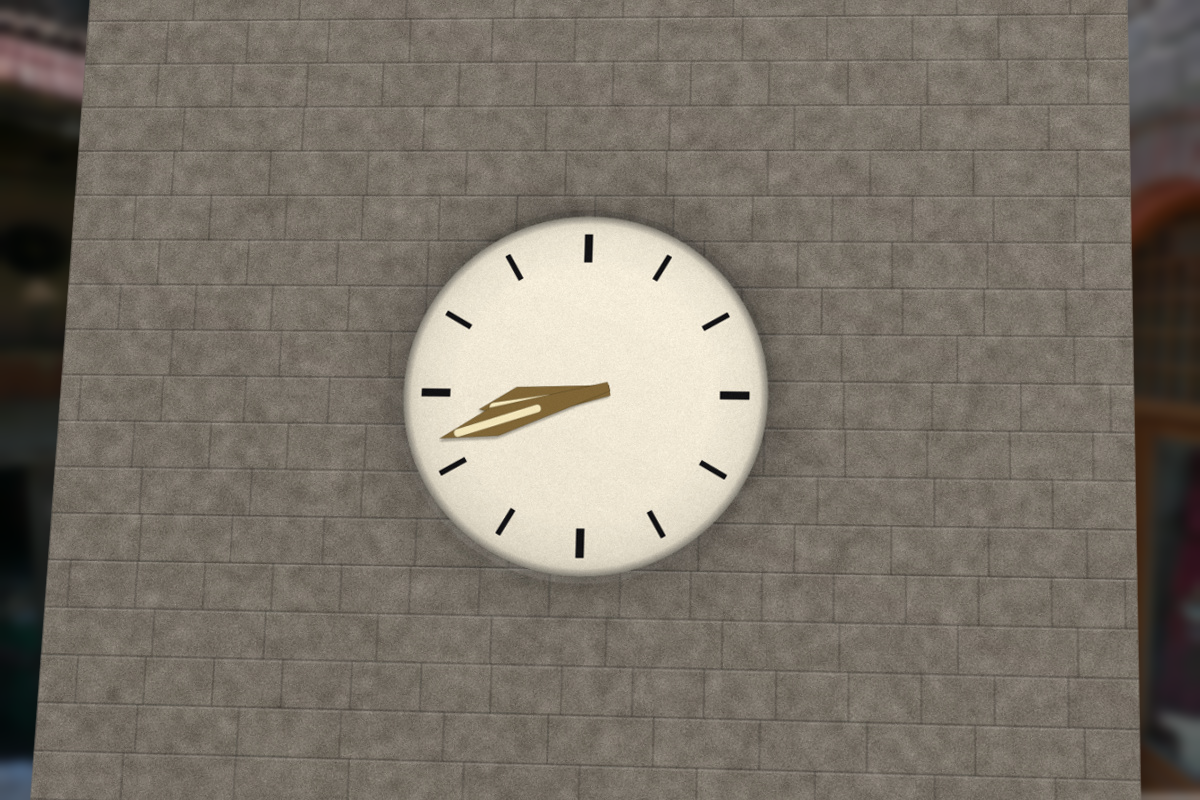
{"hour": 8, "minute": 42}
